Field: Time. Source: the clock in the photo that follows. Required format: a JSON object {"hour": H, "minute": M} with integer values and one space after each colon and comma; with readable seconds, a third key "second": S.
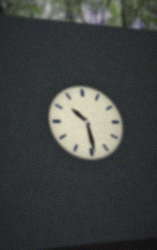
{"hour": 10, "minute": 29}
